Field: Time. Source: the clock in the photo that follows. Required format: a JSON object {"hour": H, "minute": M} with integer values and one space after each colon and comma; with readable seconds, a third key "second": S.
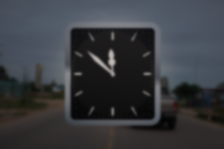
{"hour": 11, "minute": 52}
